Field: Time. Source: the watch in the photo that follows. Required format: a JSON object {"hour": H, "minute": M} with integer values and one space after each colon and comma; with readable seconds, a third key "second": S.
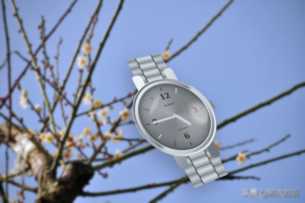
{"hour": 4, "minute": 45}
